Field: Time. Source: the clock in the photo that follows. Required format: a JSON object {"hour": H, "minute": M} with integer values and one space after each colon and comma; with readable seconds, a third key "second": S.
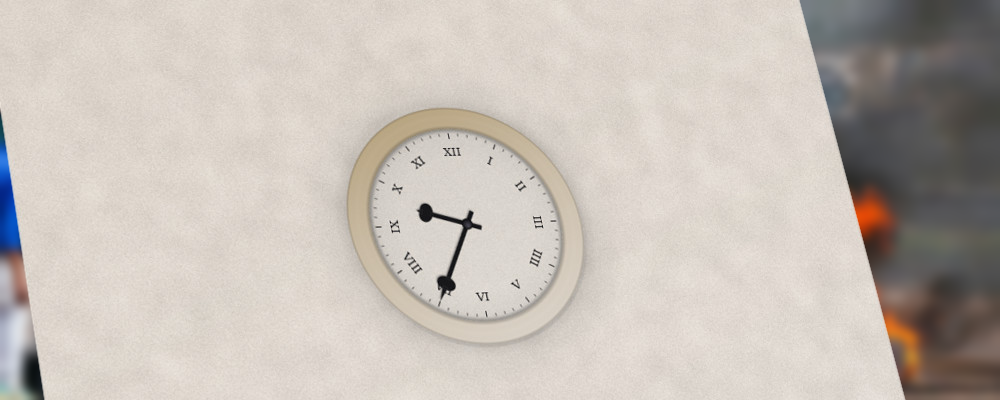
{"hour": 9, "minute": 35}
